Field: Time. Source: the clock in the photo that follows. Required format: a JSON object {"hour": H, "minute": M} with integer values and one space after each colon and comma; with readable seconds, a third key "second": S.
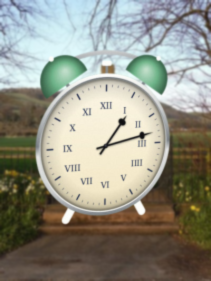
{"hour": 1, "minute": 13}
